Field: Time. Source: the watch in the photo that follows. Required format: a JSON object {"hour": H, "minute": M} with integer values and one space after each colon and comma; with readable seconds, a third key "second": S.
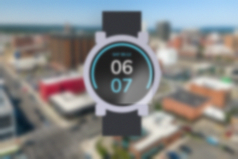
{"hour": 6, "minute": 7}
